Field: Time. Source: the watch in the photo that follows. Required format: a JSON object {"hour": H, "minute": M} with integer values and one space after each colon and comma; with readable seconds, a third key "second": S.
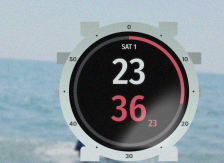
{"hour": 23, "minute": 36, "second": 23}
